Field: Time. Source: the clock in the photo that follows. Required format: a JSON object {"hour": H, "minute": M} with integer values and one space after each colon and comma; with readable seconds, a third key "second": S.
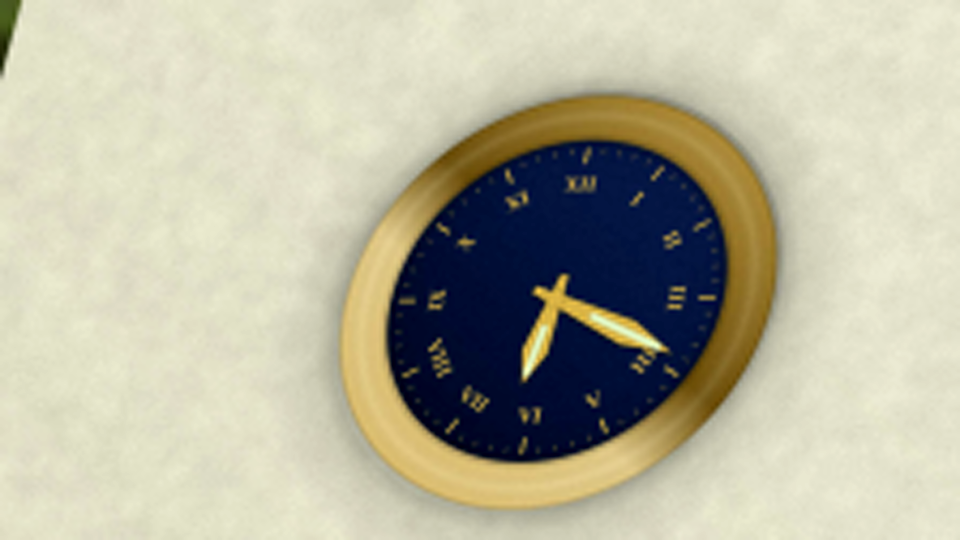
{"hour": 6, "minute": 19}
